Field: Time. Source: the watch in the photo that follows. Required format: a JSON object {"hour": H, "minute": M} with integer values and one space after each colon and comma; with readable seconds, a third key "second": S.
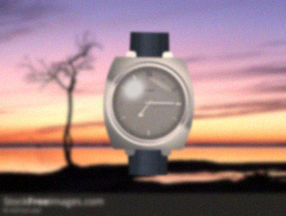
{"hour": 7, "minute": 15}
